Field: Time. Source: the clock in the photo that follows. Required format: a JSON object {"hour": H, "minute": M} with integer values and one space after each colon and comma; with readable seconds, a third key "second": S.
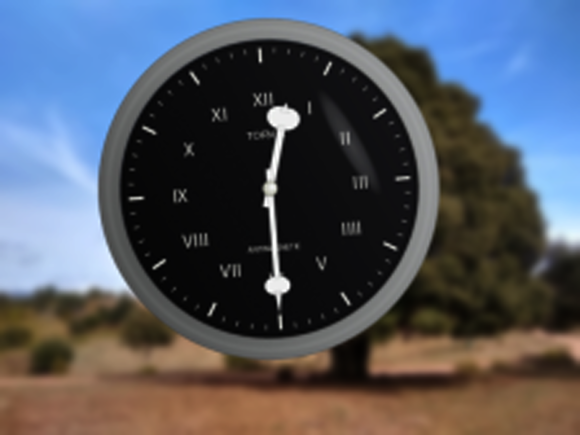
{"hour": 12, "minute": 30}
